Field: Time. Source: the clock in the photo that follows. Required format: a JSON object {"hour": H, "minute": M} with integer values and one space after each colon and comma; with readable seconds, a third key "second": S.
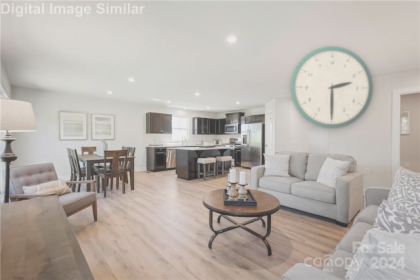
{"hour": 2, "minute": 30}
